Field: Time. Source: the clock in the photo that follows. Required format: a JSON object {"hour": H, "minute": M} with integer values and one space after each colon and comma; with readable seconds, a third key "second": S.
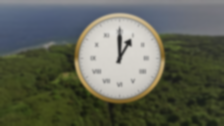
{"hour": 1, "minute": 0}
